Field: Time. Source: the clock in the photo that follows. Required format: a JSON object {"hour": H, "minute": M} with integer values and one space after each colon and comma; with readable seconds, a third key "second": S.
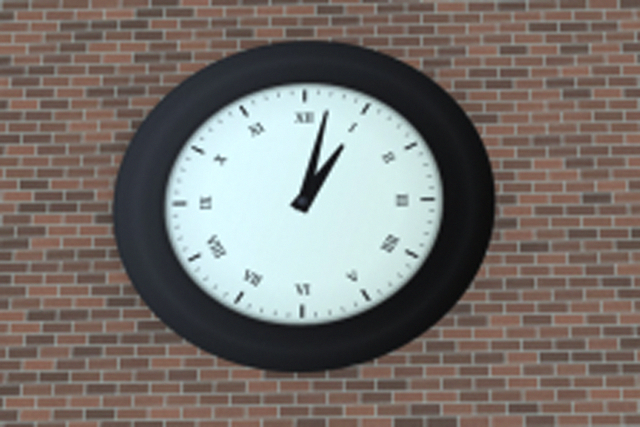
{"hour": 1, "minute": 2}
